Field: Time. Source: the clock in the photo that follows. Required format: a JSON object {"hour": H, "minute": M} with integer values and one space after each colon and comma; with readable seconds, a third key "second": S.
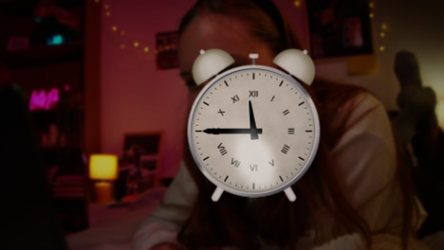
{"hour": 11, "minute": 45}
